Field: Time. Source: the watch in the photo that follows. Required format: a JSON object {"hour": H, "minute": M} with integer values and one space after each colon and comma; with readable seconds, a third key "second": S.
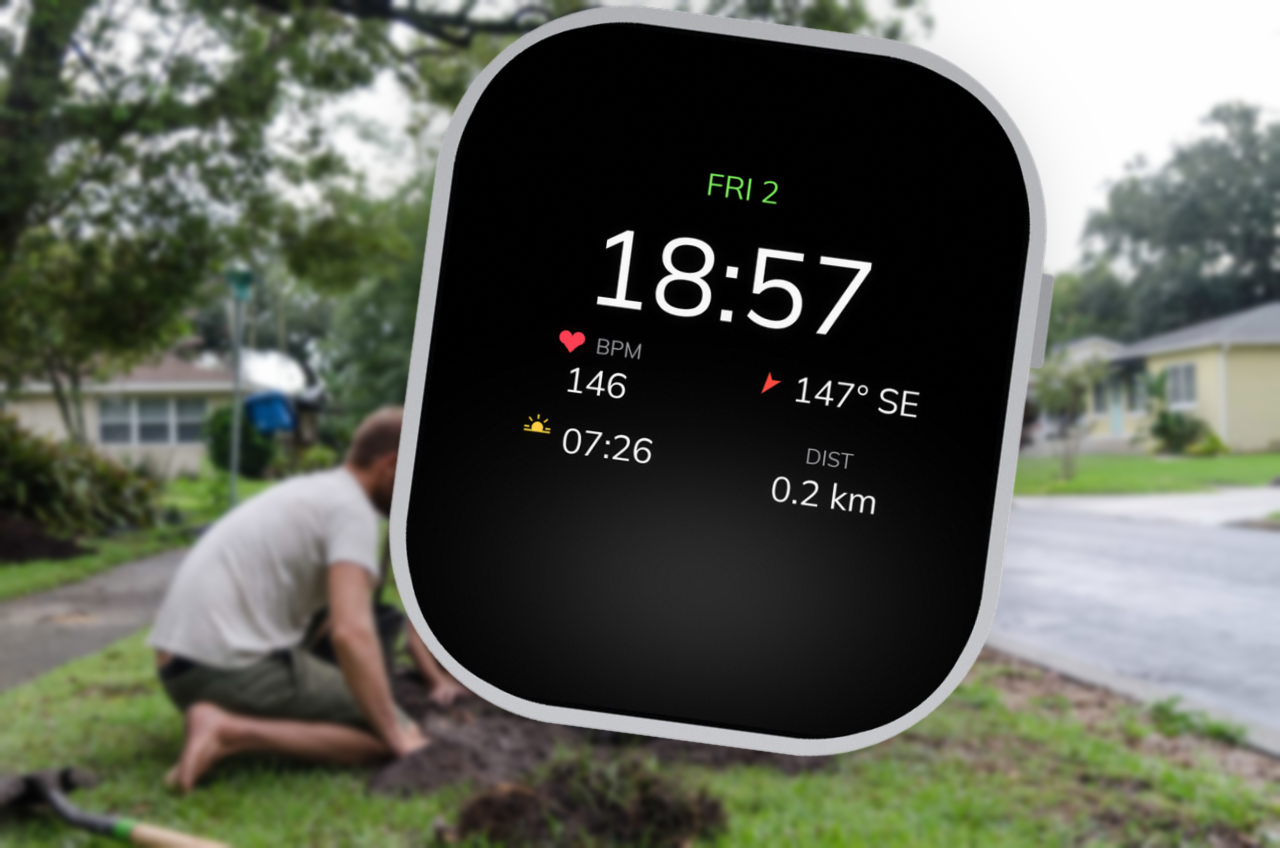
{"hour": 18, "minute": 57}
